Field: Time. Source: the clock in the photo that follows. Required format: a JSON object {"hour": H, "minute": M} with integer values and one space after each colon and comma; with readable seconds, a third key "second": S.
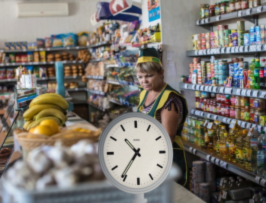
{"hour": 10, "minute": 36}
